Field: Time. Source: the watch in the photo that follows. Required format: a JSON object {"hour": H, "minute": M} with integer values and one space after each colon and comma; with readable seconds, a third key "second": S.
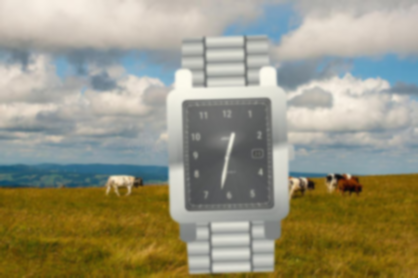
{"hour": 12, "minute": 32}
